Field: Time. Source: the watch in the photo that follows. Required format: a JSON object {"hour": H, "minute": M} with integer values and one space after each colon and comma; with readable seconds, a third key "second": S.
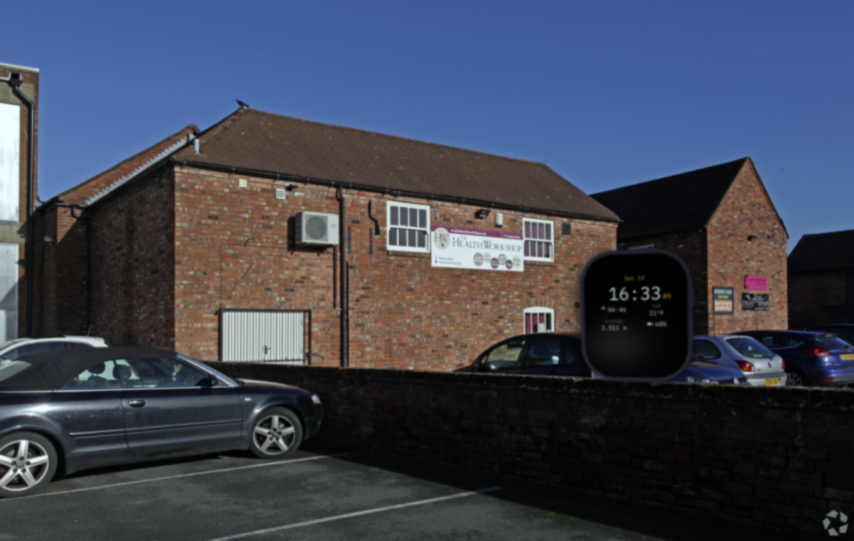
{"hour": 16, "minute": 33}
